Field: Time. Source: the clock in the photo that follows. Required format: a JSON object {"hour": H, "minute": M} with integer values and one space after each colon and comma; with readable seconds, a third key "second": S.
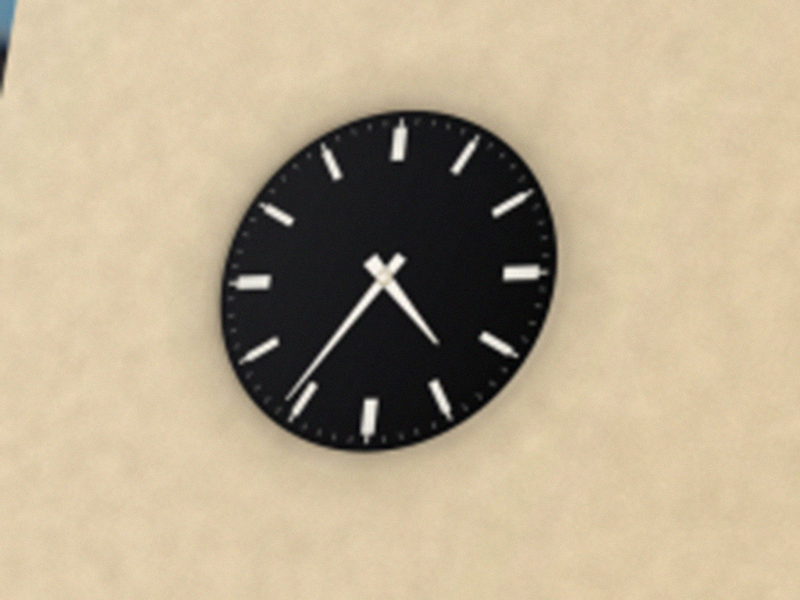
{"hour": 4, "minute": 36}
